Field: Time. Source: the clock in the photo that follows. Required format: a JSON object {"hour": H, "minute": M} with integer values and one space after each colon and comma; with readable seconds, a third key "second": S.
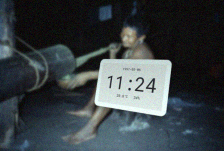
{"hour": 11, "minute": 24}
